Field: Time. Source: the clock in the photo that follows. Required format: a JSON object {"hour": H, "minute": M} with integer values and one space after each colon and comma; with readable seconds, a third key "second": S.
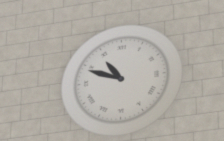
{"hour": 10, "minute": 49}
